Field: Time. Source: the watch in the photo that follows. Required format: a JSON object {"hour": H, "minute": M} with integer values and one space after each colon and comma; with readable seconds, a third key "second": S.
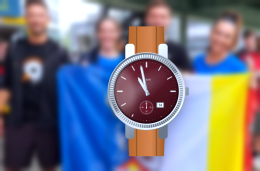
{"hour": 10, "minute": 58}
